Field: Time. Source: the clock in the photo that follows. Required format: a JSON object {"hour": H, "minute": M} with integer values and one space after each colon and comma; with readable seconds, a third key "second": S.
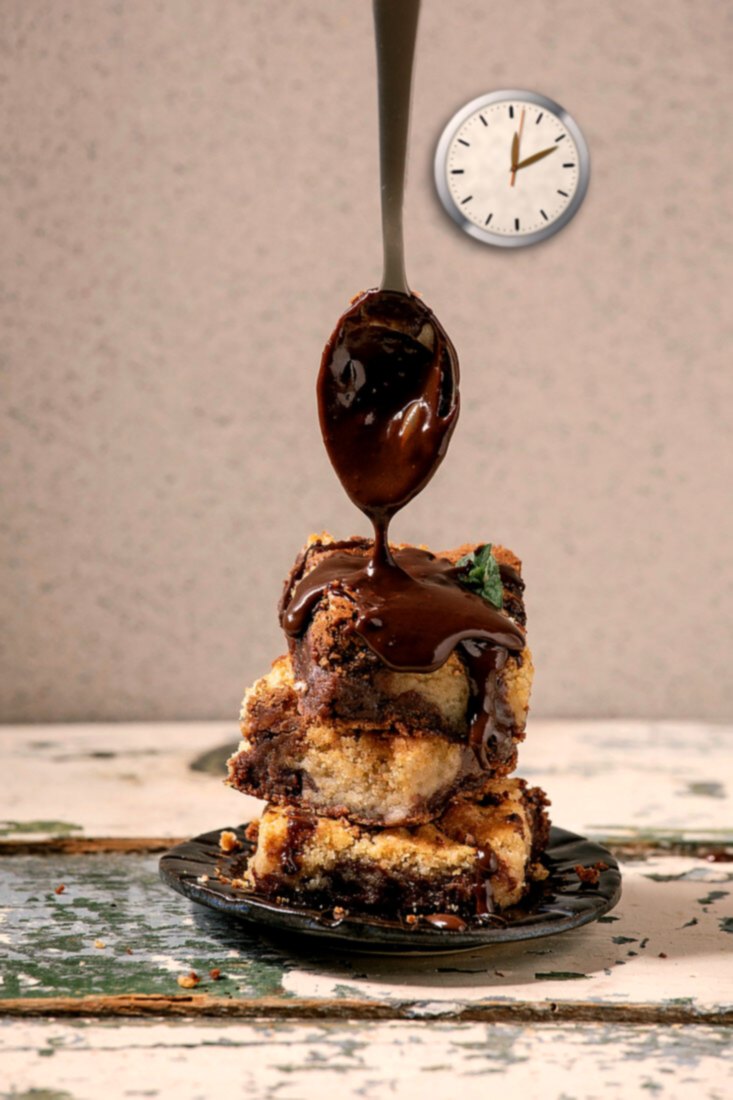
{"hour": 12, "minute": 11, "second": 2}
